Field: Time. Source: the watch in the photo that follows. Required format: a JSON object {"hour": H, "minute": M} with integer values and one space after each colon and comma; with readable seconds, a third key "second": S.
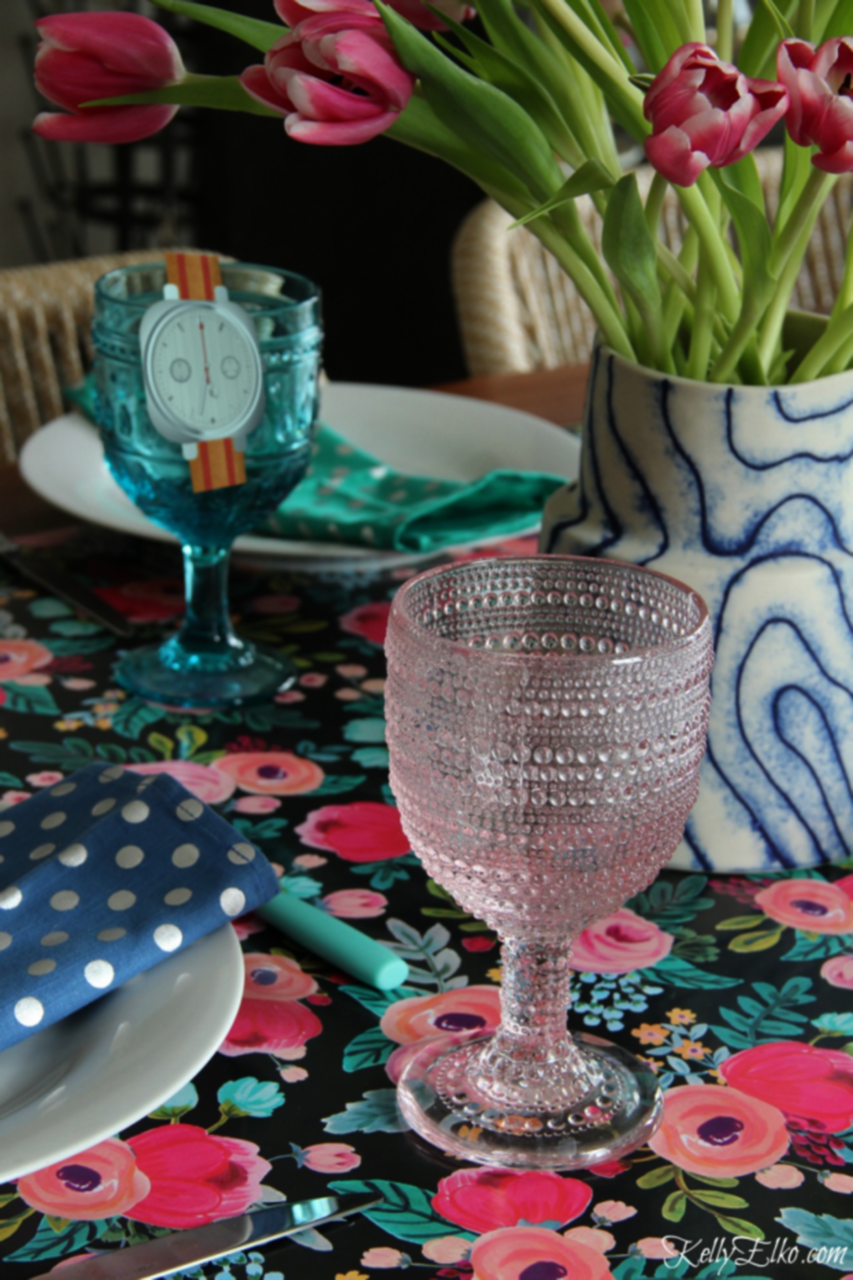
{"hour": 5, "minute": 33}
